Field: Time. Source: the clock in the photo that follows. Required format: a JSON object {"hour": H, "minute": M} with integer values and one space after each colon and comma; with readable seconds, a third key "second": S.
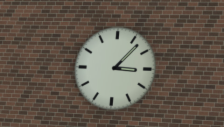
{"hour": 3, "minute": 7}
